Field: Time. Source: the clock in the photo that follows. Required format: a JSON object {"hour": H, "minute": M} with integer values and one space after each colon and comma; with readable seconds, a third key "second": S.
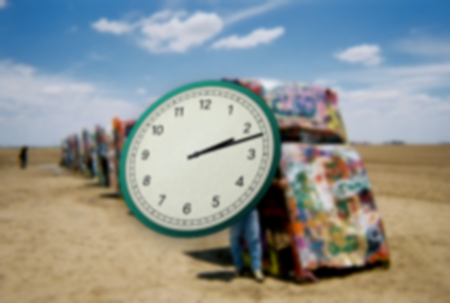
{"hour": 2, "minute": 12}
